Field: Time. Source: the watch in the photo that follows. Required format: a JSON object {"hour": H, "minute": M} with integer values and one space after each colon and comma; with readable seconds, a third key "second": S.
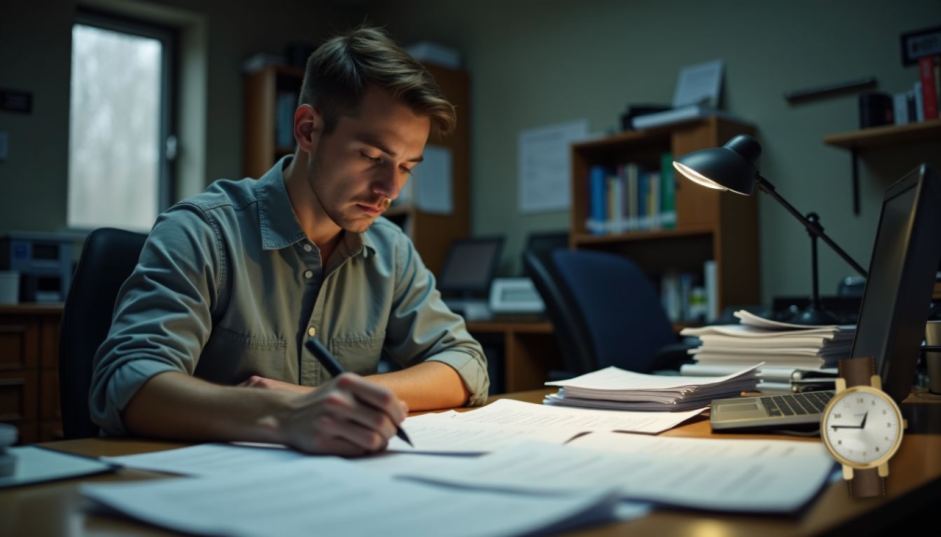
{"hour": 12, "minute": 46}
